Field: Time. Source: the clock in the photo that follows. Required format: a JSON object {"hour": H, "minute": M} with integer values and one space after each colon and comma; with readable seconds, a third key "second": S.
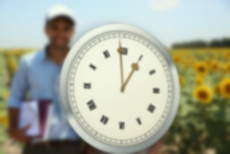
{"hour": 12, "minute": 59}
